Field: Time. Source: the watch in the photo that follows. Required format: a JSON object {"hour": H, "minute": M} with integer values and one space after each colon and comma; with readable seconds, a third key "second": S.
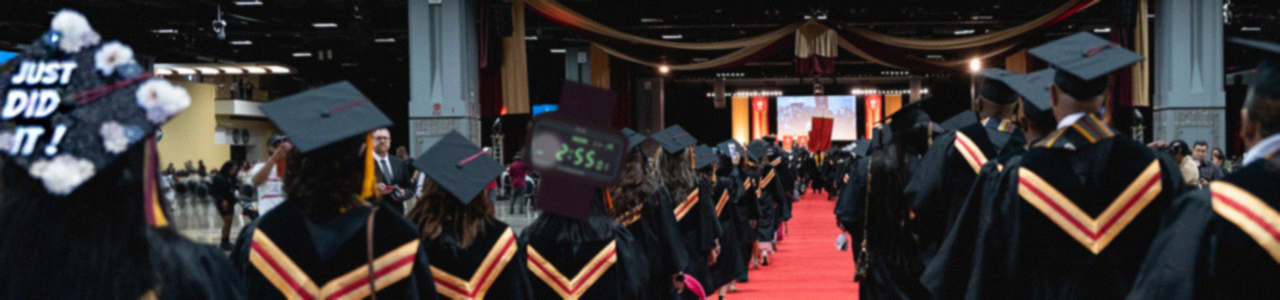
{"hour": 2, "minute": 55}
